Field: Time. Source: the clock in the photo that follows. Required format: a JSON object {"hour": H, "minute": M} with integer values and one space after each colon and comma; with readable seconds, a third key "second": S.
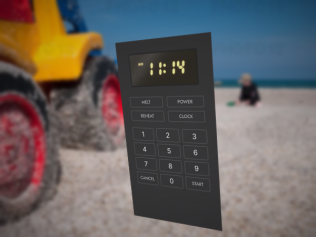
{"hour": 11, "minute": 14}
